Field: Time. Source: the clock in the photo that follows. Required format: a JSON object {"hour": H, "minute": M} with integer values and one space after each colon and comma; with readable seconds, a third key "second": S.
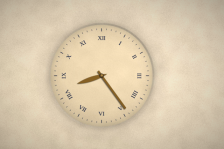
{"hour": 8, "minute": 24}
